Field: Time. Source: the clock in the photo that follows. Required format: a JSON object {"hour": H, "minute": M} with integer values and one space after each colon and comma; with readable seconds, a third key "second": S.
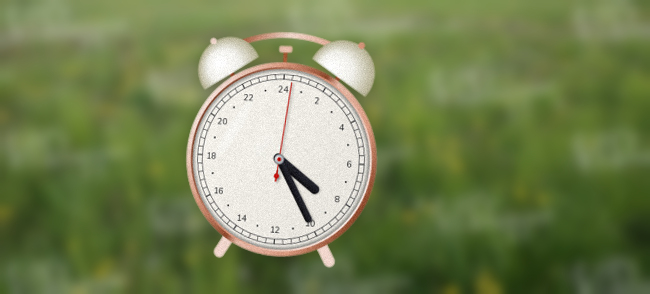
{"hour": 8, "minute": 25, "second": 1}
